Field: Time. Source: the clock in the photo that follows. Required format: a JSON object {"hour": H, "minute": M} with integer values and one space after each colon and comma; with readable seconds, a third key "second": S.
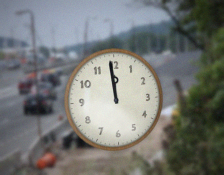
{"hour": 11, "minute": 59}
